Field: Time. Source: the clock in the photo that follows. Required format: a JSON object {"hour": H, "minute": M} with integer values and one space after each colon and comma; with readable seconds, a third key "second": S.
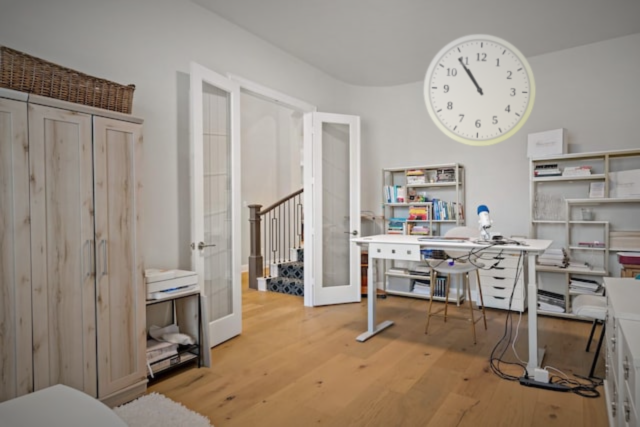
{"hour": 10, "minute": 54}
